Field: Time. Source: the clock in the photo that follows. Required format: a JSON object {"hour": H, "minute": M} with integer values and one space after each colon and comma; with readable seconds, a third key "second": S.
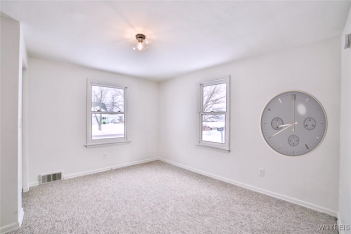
{"hour": 8, "minute": 40}
